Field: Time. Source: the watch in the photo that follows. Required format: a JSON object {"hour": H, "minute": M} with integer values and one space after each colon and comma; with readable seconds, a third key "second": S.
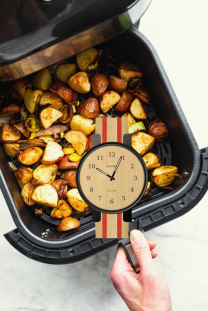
{"hour": 10, "minute": 4}
